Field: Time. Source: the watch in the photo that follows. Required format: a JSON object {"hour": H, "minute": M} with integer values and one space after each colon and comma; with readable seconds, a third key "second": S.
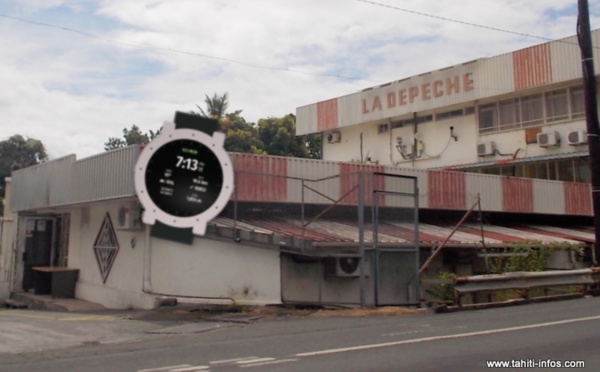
{"hour": 7, "minute": 13}
